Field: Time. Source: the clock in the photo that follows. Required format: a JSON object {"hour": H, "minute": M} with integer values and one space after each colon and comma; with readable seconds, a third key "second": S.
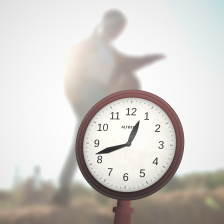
{"hour": 12, "minute": 42}
